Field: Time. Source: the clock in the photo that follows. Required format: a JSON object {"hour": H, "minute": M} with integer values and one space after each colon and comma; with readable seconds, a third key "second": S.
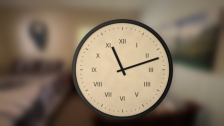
{"hour": 11, "minute": 12}
